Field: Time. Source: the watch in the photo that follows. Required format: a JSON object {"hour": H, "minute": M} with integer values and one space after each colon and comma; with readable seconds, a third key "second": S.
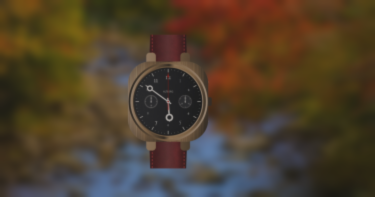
{"hour": 5, "minute": 51}
